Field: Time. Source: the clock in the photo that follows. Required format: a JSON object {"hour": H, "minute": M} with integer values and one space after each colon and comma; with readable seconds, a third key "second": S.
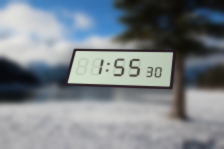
{"hour": 1, "minute": 55, "second": 30}
